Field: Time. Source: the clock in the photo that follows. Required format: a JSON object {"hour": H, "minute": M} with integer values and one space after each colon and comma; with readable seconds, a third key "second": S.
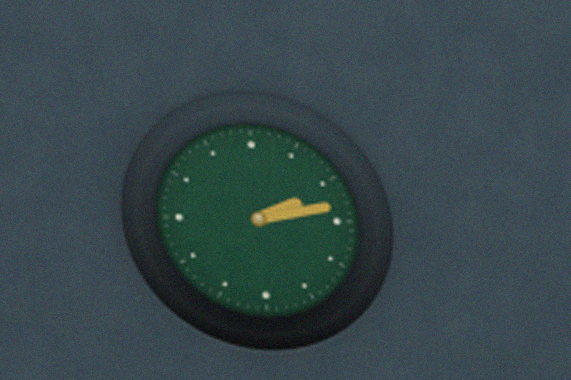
{"hour": 2, "minute": 13}
